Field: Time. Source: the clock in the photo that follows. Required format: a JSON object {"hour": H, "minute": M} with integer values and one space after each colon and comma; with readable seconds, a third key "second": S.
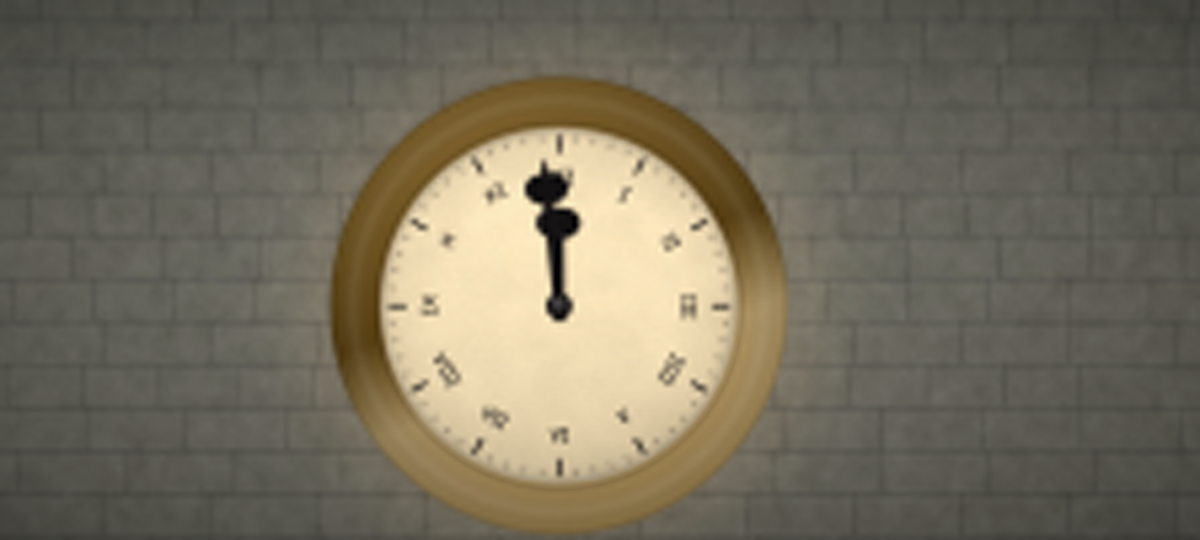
{"hour": 11, "minute": 59}
